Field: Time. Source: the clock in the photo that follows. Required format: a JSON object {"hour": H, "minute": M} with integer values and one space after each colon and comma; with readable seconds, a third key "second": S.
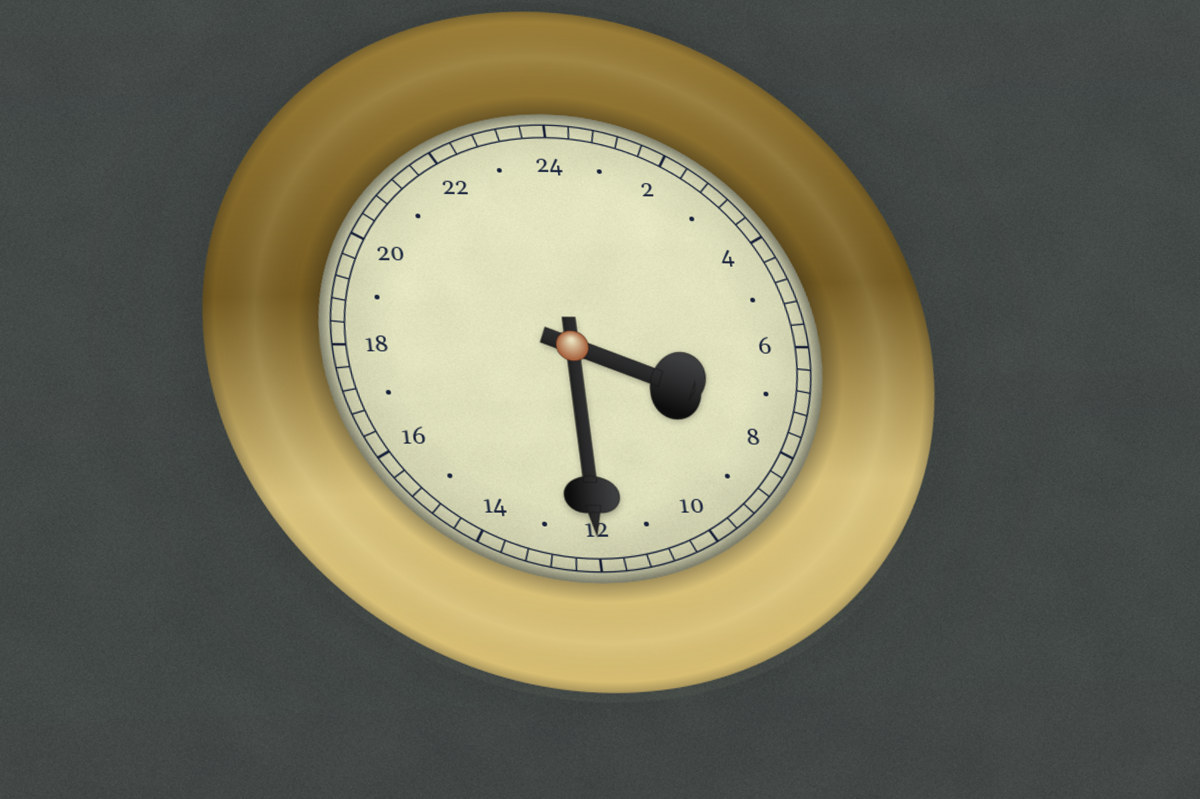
{"hour": 7, "minute": 30}
